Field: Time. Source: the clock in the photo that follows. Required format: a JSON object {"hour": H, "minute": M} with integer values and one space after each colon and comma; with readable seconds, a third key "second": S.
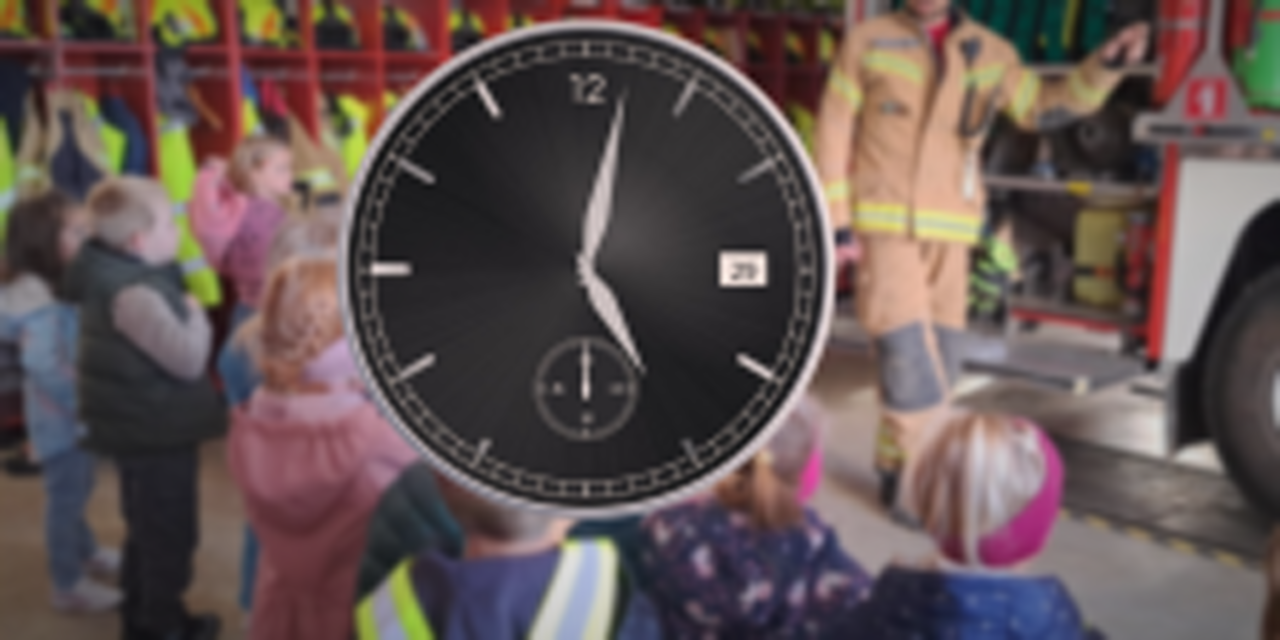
{"hour": 5, "minute": 2}
